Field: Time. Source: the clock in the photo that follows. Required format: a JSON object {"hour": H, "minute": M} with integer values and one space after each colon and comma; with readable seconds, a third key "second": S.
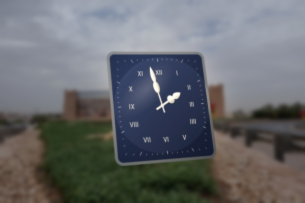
{"hour": 1, "minute": 58}
